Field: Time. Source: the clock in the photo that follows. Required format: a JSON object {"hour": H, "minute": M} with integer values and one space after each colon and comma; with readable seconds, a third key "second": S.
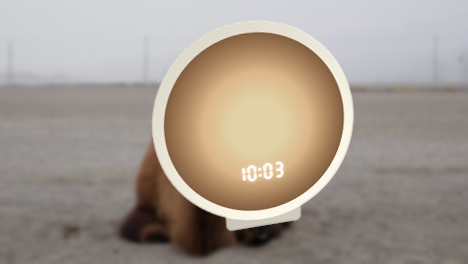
{"hour": 10, "minute": 3}
